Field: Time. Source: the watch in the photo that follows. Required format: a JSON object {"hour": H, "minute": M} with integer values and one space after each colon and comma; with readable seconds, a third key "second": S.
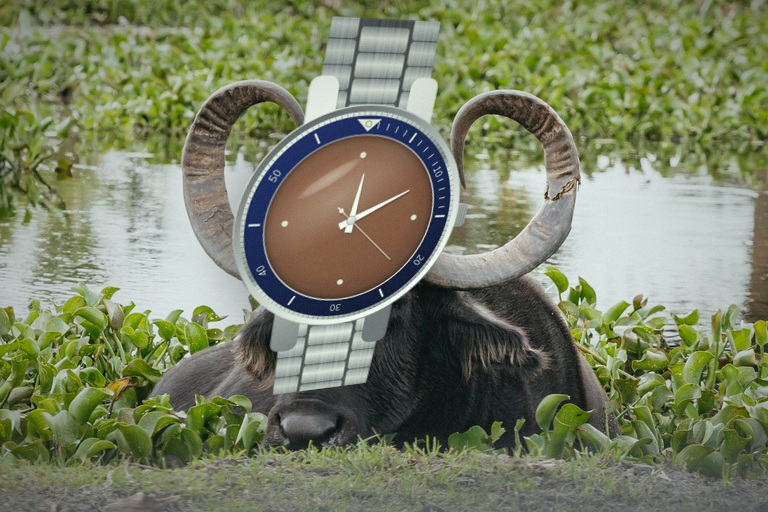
{"hour": 12, "minute": 10, "second": 22}
